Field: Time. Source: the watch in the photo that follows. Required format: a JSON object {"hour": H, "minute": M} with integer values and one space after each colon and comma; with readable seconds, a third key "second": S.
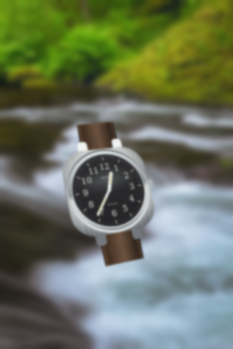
{"hour": 12, "minute": 36}
